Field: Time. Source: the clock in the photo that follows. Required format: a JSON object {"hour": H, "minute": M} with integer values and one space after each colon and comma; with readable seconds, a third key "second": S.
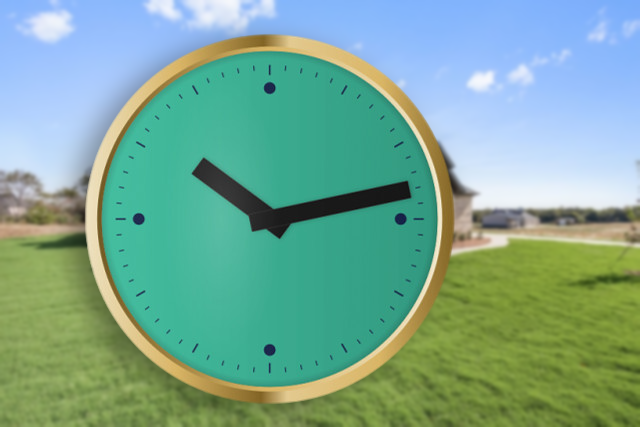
{"hour": 10, "minute": 13}
